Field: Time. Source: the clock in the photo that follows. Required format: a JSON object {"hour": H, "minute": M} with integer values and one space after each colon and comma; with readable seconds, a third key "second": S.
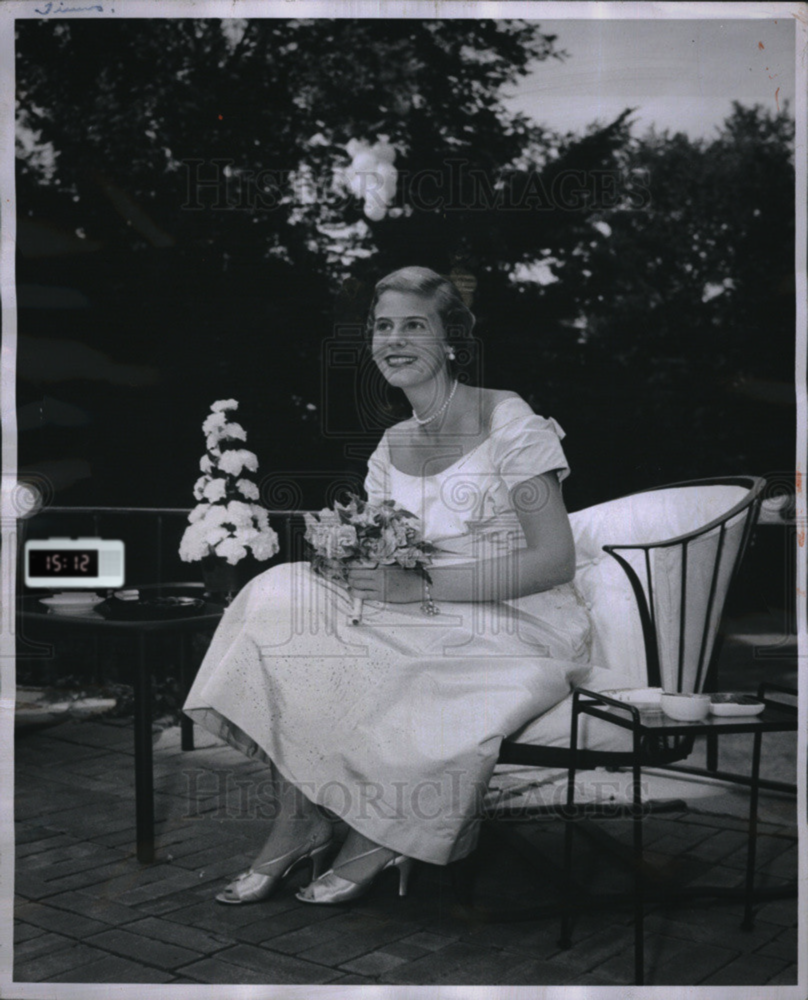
{"hour": 15, "minute": 12}
